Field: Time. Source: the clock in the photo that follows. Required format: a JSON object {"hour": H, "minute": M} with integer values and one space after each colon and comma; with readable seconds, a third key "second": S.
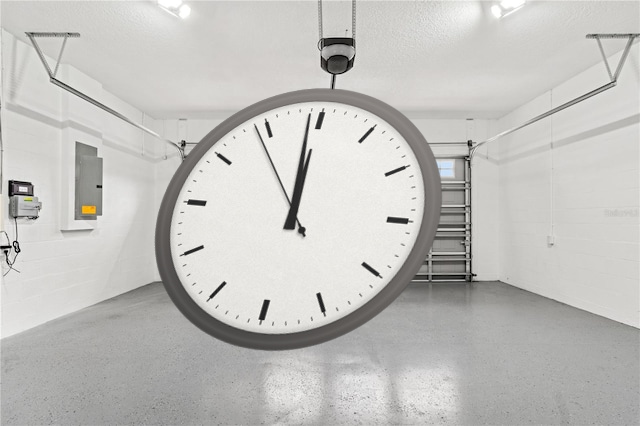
{"hour": 11, "minute": 58, "second": 54}
